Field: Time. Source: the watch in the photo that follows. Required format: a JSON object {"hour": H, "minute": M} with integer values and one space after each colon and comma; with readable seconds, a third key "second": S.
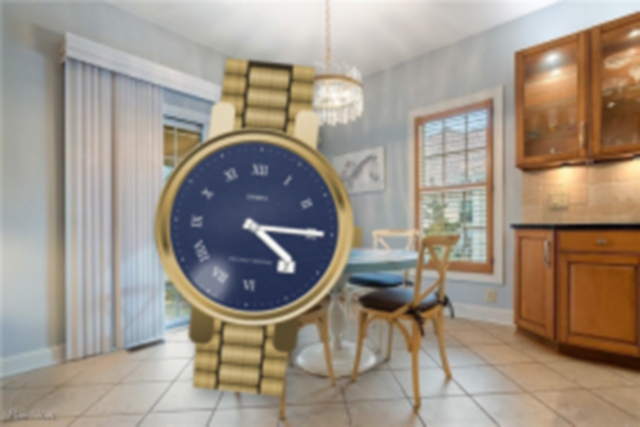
{"hour": 4, "minute": 15}
